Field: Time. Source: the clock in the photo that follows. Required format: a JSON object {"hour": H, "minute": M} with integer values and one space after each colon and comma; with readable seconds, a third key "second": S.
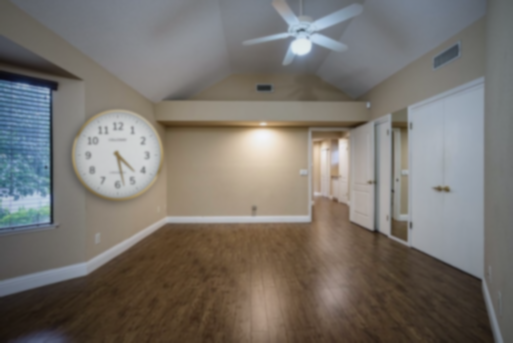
{"hour": 4, "minute": 28}
